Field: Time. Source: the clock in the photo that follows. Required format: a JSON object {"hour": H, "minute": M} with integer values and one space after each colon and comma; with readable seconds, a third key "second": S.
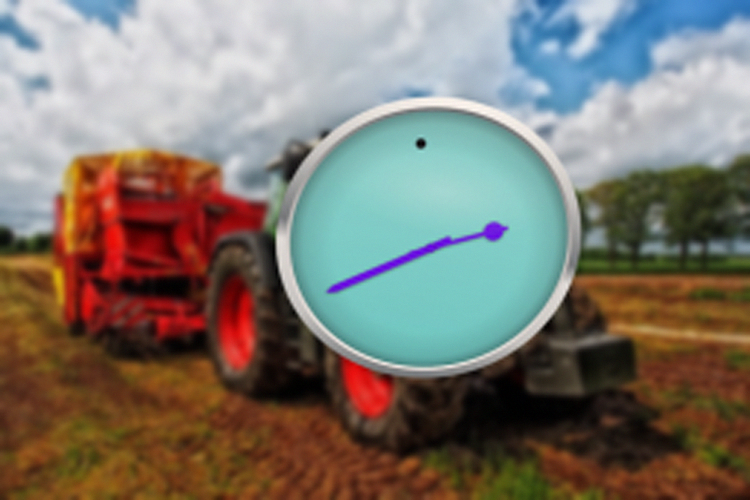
{"hour": 2, "minute": 42}
